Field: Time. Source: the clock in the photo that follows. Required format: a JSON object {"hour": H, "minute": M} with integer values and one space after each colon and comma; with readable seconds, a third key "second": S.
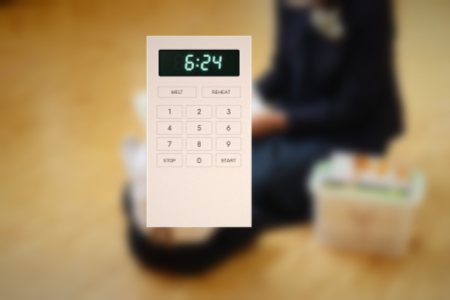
{"hour": 6, "minute": 24}
